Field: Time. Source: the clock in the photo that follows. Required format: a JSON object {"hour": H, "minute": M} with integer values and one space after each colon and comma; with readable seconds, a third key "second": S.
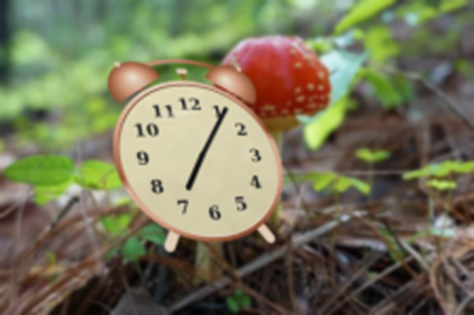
{"hour": 7, "minute": 6}
